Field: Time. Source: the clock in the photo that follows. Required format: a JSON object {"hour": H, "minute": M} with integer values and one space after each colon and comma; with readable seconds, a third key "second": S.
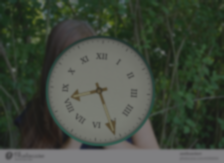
{"hour": 8, "minute": 26}
